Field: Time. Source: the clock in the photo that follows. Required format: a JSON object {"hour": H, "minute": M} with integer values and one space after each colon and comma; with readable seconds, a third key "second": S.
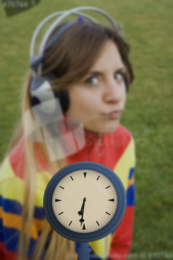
{"hour": 6, "minute": 31}
